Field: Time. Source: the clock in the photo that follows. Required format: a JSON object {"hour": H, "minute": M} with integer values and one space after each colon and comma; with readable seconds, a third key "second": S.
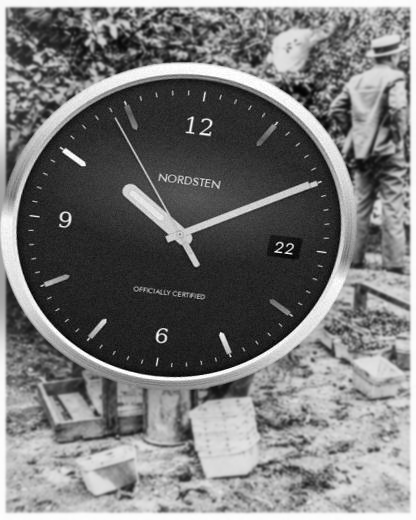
{"hour": 10, "minute": 9, "second": 54}
